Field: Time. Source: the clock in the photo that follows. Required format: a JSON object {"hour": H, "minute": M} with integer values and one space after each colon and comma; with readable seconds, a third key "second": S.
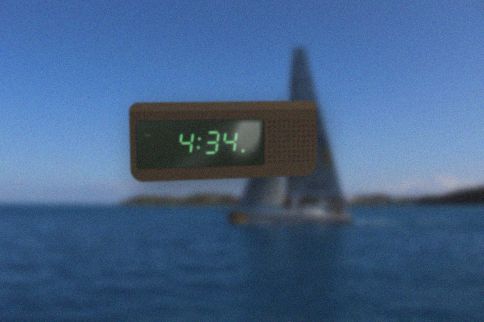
{"hour": 4, "minute": 34}
